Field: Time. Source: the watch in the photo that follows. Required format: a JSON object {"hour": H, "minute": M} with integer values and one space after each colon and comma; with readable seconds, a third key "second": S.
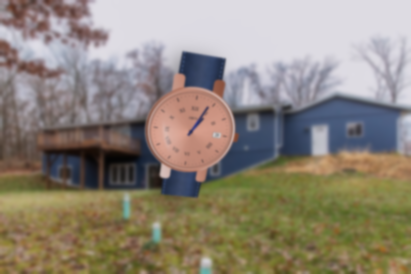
{"hour": 1, "minute": 4}
